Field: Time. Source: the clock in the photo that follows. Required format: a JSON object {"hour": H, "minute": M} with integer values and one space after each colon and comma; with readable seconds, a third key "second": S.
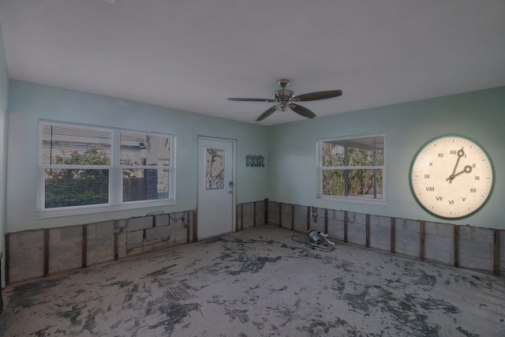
{"hour": 2, "minute": 3}
